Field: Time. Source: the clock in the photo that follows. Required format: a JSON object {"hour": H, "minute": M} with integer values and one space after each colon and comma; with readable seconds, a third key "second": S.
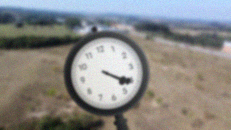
{"hour": 4, "minute": 21}
